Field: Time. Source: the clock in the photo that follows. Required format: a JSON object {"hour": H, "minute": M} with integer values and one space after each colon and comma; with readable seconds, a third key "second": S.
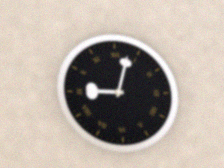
{"hour": 9, "minute": 3}
